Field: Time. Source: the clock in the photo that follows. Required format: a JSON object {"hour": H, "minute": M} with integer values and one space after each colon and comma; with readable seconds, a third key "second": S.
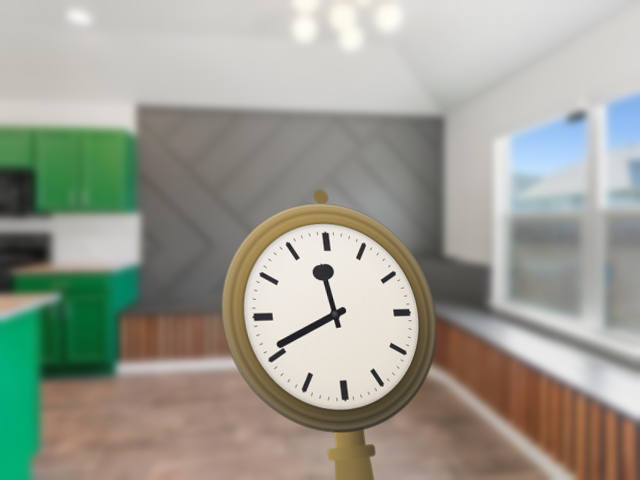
{"hour": 11, "minute": 41}
